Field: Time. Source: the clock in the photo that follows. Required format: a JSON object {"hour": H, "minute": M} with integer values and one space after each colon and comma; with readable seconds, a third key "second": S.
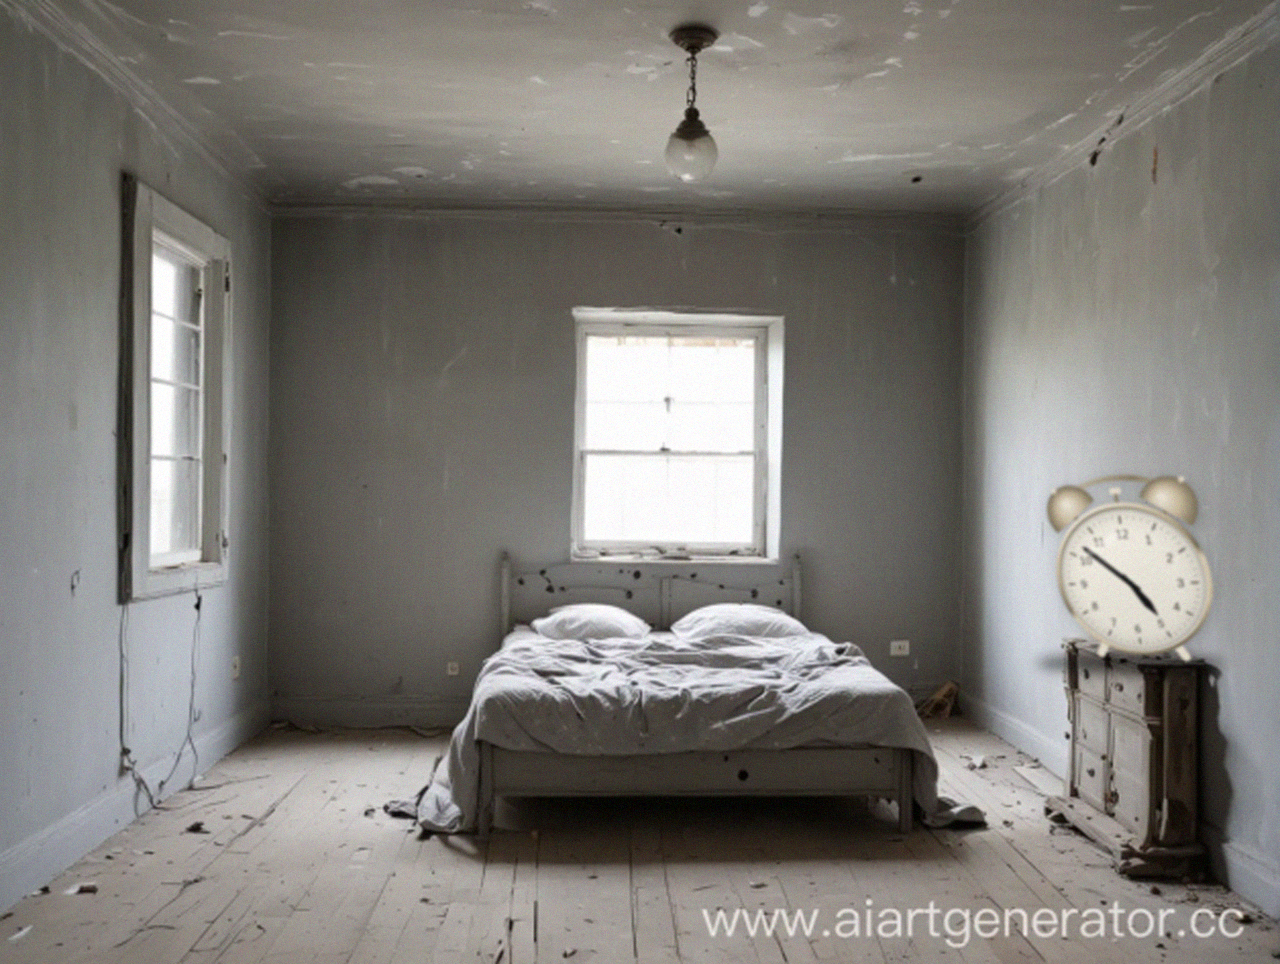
{"hour": 4, "minute": 52}
